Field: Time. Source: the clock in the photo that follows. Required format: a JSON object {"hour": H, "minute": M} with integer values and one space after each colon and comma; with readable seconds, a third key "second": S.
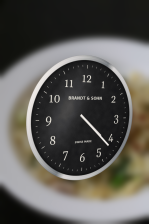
{"hour": 4, "minute": 22}
